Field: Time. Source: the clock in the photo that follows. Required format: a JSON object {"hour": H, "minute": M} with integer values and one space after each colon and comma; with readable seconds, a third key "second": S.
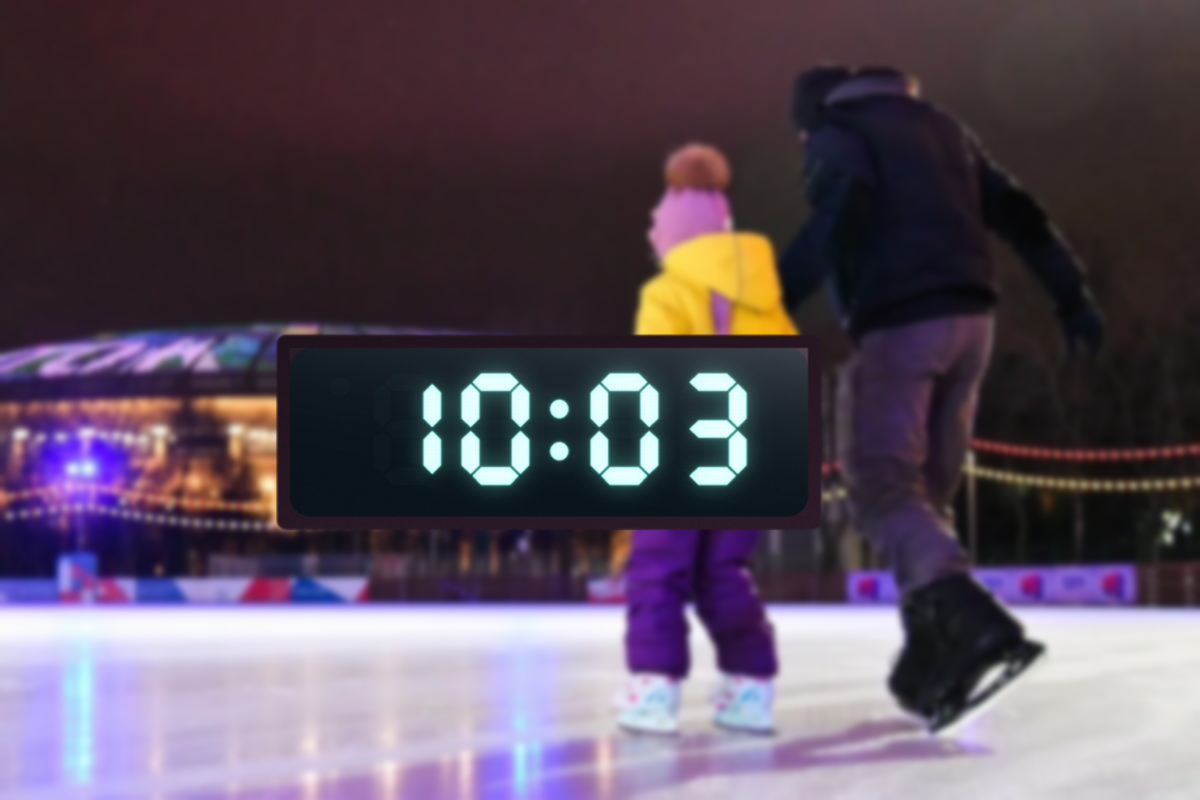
{"hour": 10, "minute": 3}
